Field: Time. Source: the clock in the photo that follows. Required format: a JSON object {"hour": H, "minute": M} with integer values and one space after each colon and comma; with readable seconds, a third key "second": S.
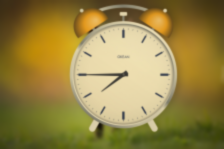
{"hour": 7, "minute": 45}
